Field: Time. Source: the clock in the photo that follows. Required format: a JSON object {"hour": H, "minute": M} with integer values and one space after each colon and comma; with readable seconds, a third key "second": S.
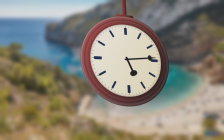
{"hour": 5, "minute": 14}
